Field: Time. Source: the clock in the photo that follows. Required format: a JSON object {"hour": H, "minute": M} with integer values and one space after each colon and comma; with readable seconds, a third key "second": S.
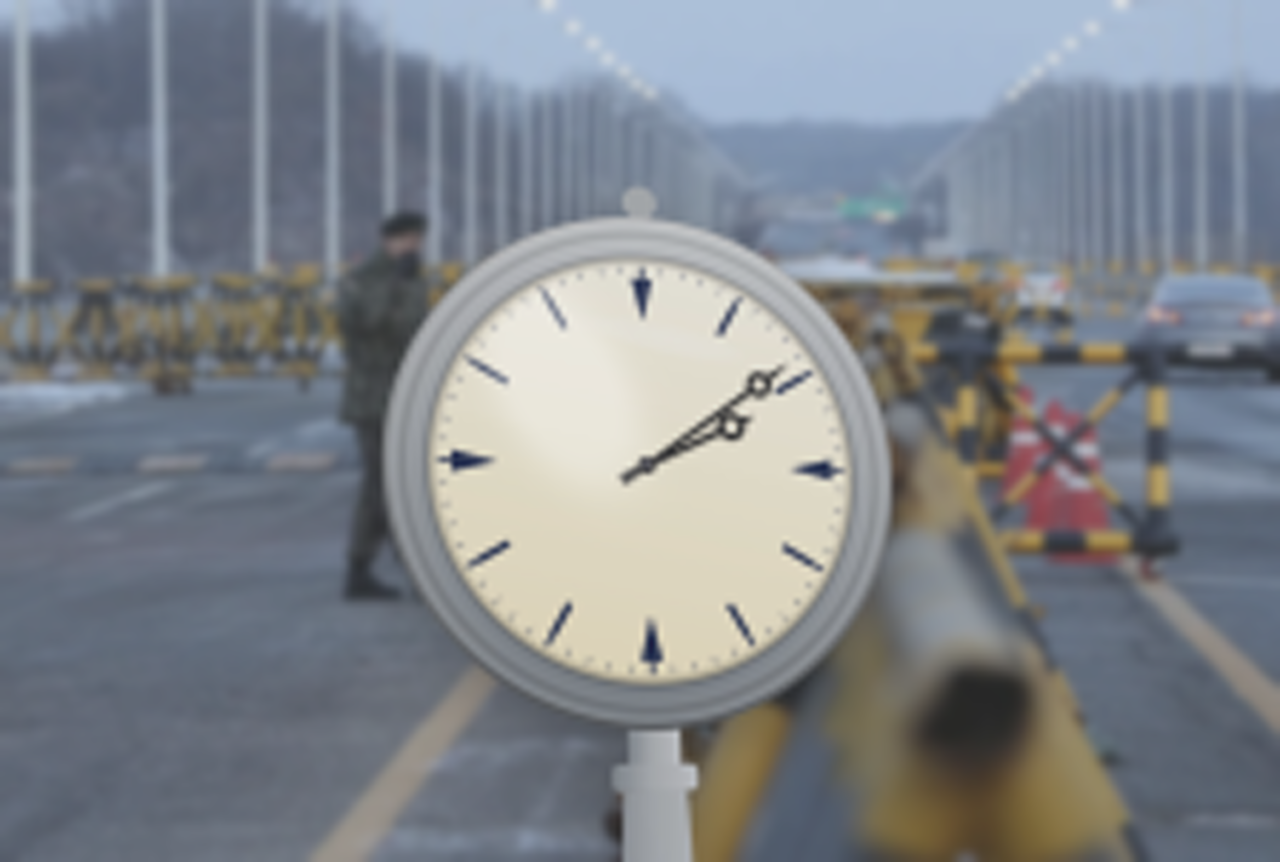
{"hour": 2, "minute": 9}
